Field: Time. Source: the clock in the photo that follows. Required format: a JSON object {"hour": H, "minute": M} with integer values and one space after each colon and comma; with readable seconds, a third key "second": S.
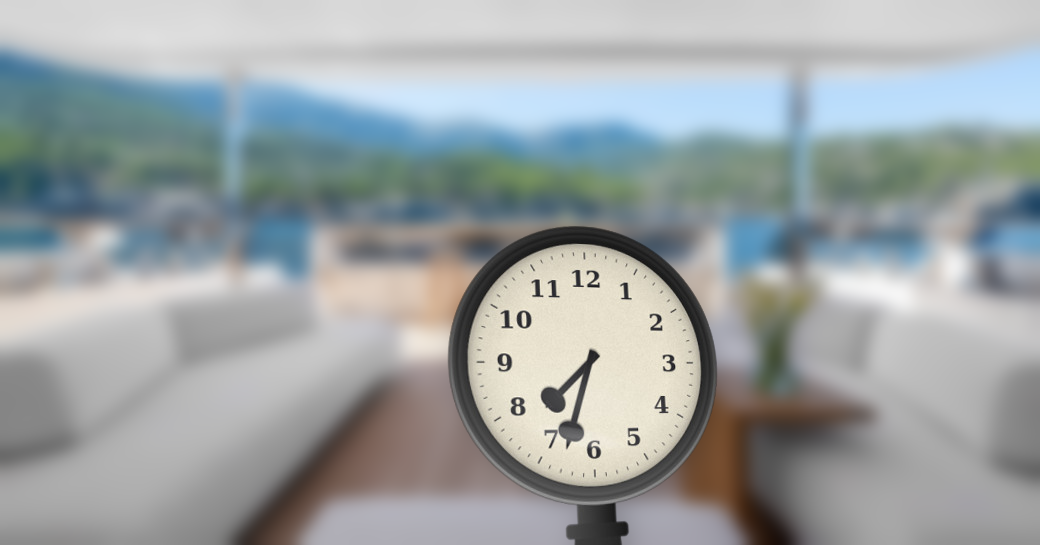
{"hour": 7, "minute": 33}
